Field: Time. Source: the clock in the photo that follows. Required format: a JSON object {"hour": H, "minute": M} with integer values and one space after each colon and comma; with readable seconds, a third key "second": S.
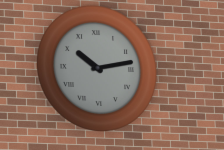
{"hour": 10, "minute": 13}
